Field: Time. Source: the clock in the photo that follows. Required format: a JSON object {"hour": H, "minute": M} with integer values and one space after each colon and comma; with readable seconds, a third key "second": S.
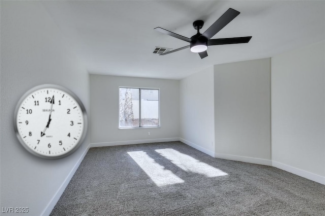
{"hour": 7, "minute": 2}
